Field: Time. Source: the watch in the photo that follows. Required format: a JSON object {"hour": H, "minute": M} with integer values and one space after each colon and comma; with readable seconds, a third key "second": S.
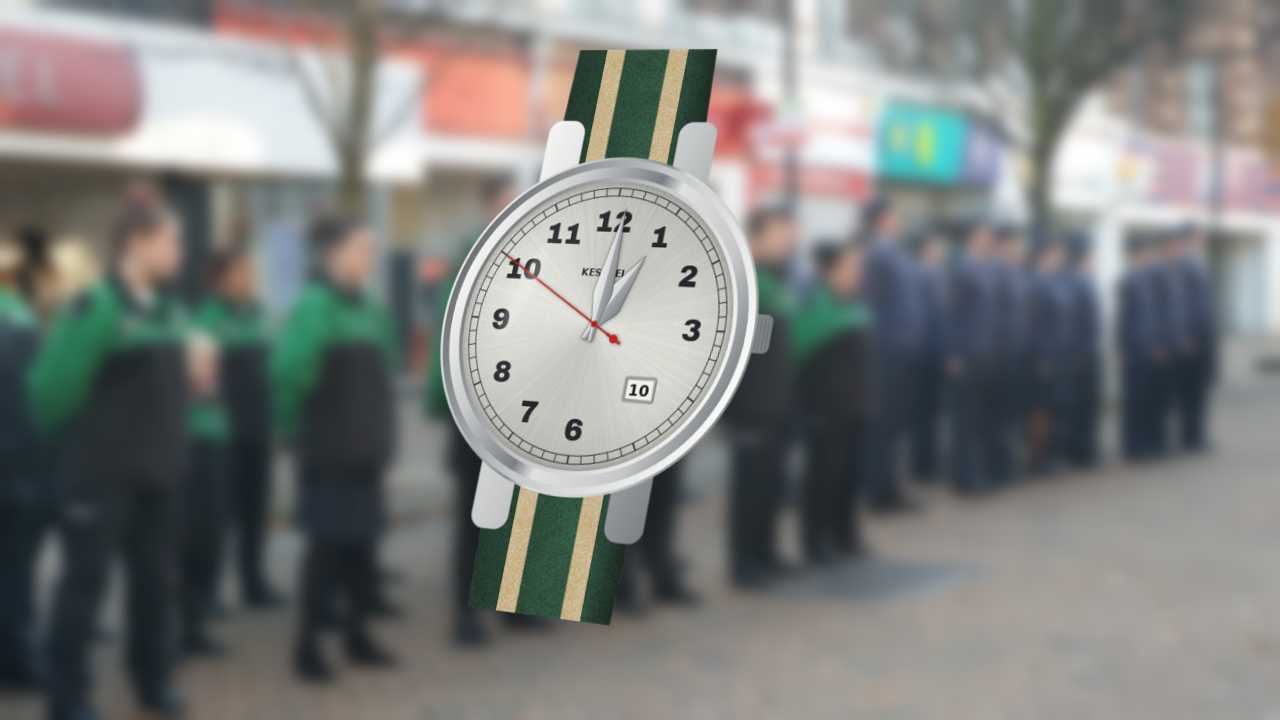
{"hour": 1, "minute": 0, "second": 50}
